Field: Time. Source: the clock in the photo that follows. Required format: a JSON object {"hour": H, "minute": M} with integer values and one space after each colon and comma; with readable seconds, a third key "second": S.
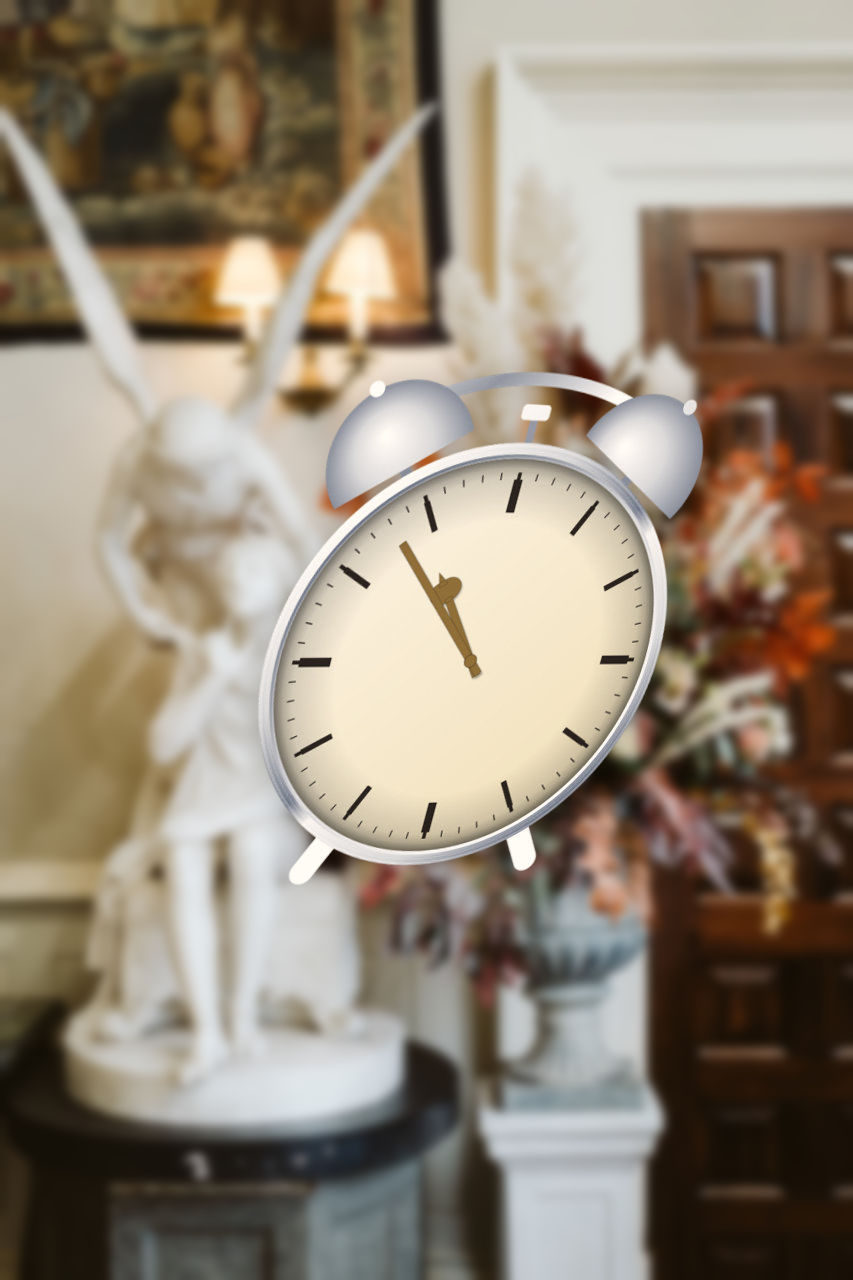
{"hour": 10, "minute": 53}
